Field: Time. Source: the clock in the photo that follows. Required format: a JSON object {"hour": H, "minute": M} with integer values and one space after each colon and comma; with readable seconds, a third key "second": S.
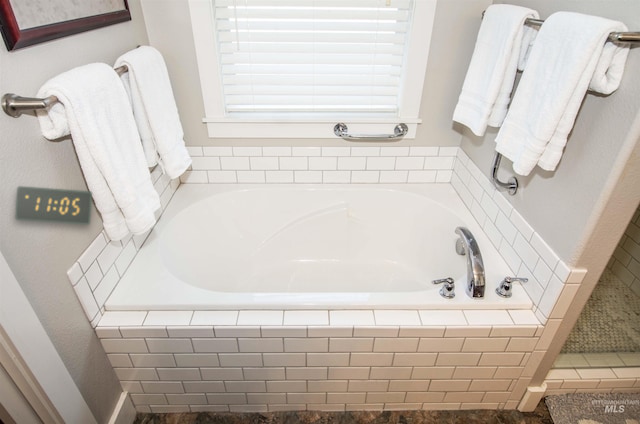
{"hour": 11, "minute": 5}
